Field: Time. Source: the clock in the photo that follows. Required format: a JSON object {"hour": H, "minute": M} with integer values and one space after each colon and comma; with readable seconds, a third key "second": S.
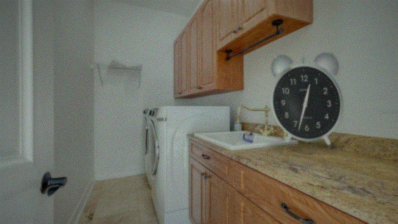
{"hour": 12, "minute": 33}
